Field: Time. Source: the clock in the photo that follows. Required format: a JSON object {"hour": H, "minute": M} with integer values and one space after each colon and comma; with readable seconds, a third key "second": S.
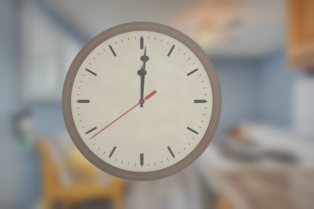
{"hour": 12, "minute": 0, "second": 39}
